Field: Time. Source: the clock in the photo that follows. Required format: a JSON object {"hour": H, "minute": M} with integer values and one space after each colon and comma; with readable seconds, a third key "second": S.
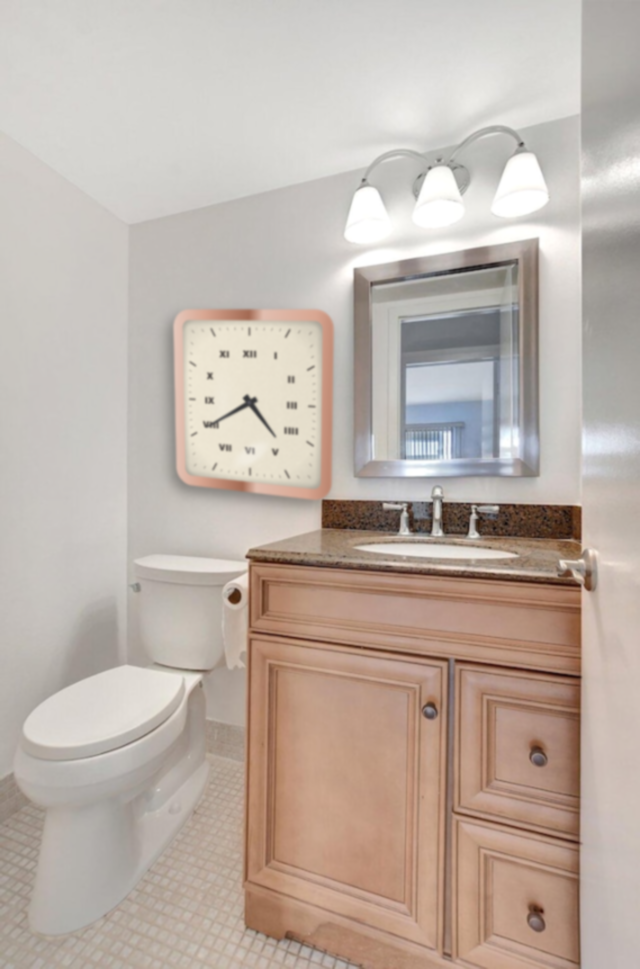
{"hour": 4, "minute": 40}
